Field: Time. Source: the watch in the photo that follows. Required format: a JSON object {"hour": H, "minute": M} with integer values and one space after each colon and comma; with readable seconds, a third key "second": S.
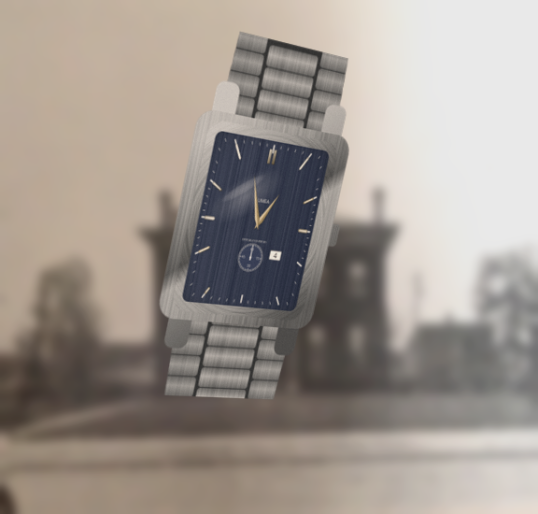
{"hour": 12, "minute": 57}
